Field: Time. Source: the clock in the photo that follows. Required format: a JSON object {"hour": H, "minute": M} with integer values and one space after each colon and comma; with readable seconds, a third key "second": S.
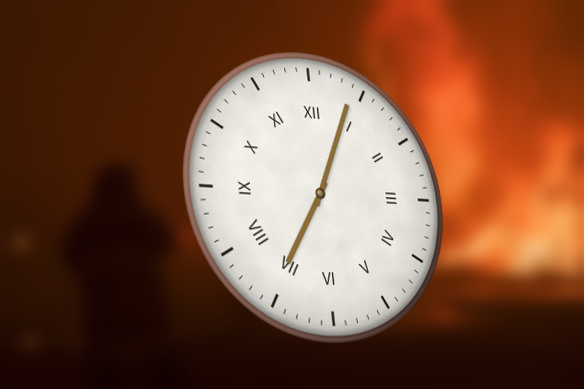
{"hour": 7, "minute": 4}
